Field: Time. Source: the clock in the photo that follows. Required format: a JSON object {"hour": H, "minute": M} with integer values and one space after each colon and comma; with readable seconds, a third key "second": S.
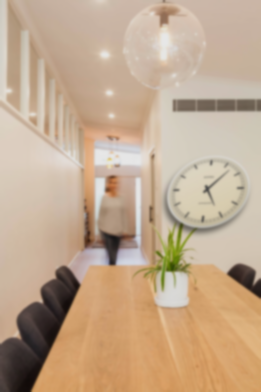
{"hour": 5, "minute": 7}
